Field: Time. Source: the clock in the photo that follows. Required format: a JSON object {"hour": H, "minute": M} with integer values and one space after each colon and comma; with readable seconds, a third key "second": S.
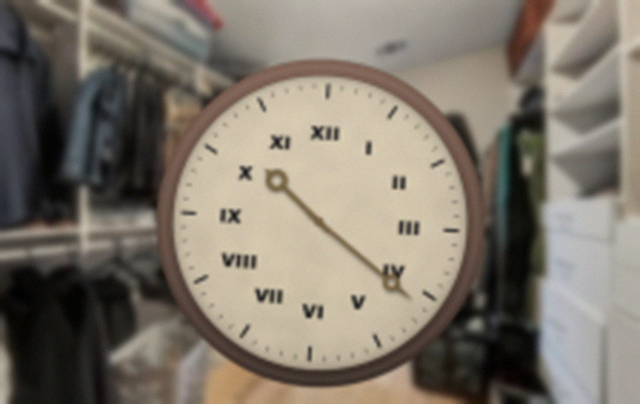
{"hour": 10, "minute": 21}
